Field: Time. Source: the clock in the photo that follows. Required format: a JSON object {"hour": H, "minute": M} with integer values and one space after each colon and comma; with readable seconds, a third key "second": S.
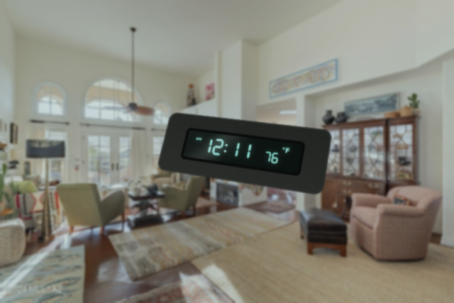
{"hour": 12, "minute": 11}
